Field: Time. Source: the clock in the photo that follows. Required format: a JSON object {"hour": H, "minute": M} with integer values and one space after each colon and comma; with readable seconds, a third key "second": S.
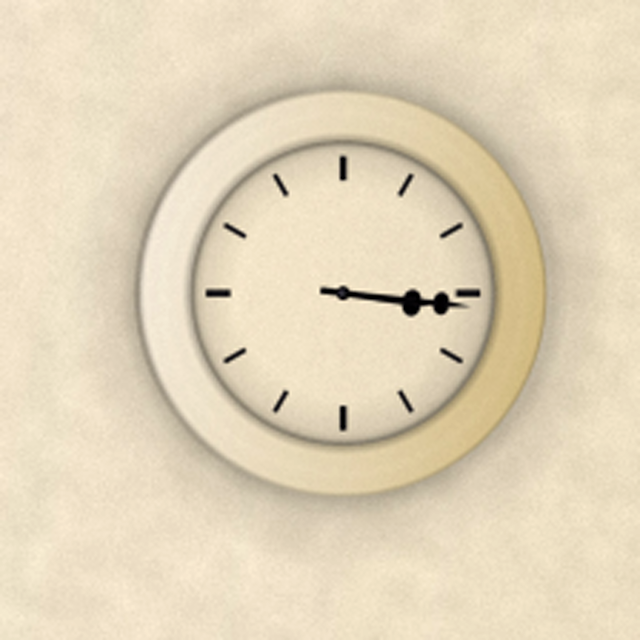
{"hour": 3, "minute": 16}
